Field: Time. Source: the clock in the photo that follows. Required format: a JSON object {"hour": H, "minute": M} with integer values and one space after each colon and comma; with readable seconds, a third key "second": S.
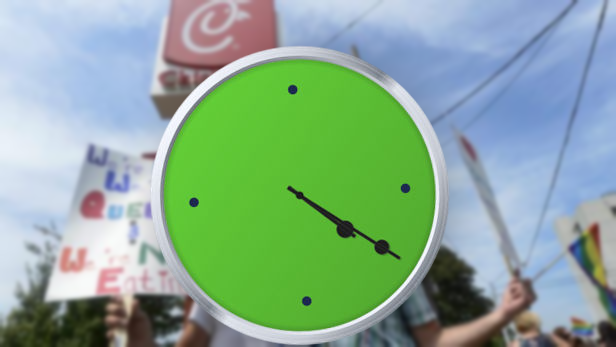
{"hour": 4, "minute": 21}
